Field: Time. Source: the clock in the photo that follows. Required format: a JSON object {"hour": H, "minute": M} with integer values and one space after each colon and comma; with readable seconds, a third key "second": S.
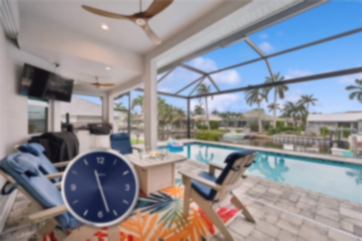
{"hour": 11, "minute": 27}
